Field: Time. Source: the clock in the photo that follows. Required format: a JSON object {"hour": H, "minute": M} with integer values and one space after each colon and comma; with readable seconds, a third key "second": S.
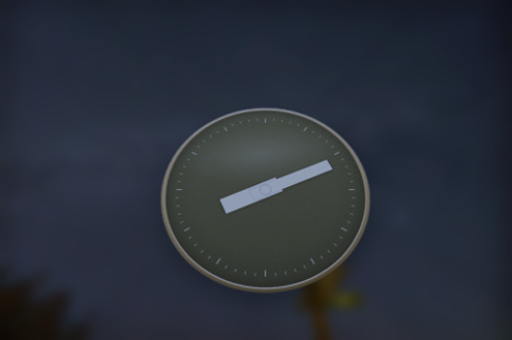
{"hour": 8, "minute": 11}
